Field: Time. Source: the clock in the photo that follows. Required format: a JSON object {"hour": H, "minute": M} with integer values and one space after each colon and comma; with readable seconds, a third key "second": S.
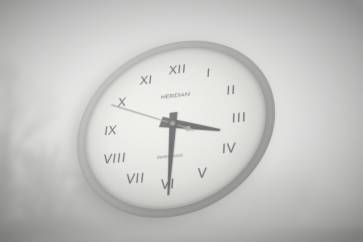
{"hour": 3, "minute": 29, "second": 49}
